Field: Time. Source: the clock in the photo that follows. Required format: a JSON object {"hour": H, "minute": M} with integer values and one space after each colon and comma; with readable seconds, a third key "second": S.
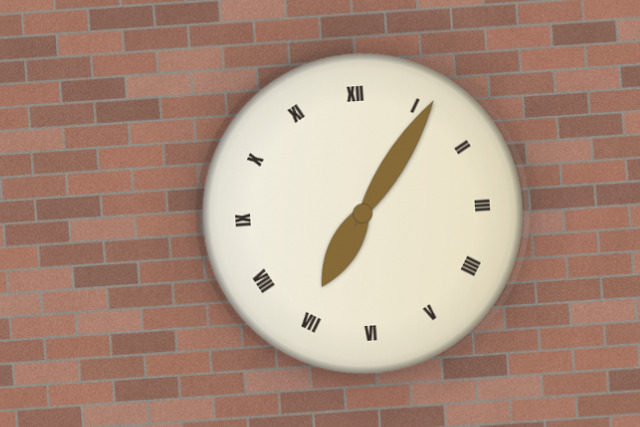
{"hour": 7, "minute": 6}
